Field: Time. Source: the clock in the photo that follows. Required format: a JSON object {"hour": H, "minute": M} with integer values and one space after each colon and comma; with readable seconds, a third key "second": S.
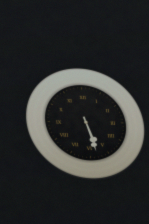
{"hour": 5, "minute": 28}
